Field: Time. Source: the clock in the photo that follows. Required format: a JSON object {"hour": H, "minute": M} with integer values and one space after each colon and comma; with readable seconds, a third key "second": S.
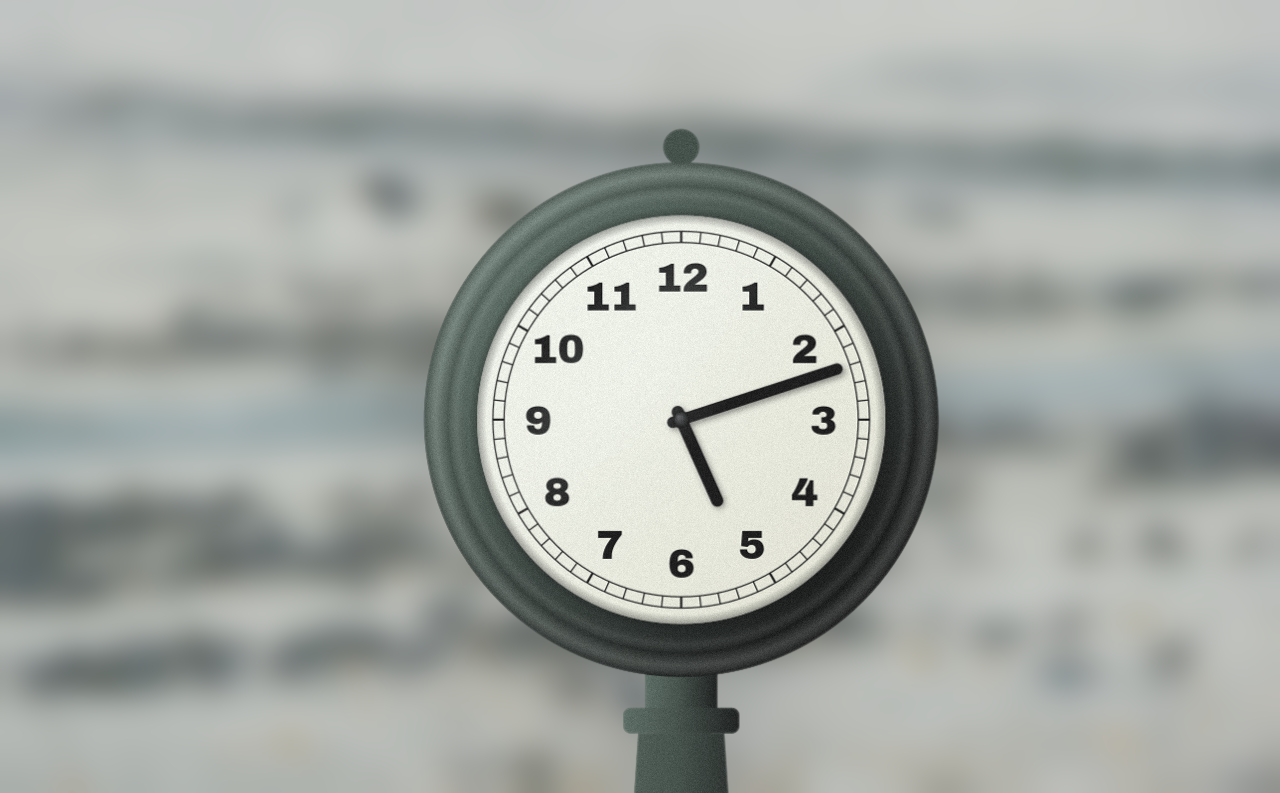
{"hour": 5, "minute": 12}
